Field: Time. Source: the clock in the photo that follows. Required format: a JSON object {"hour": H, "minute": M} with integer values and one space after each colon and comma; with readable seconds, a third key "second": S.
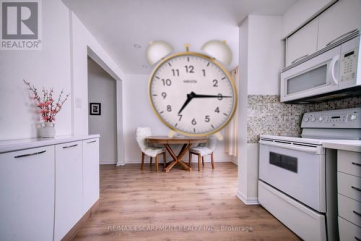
{"hour": 7, "minute": 15}
